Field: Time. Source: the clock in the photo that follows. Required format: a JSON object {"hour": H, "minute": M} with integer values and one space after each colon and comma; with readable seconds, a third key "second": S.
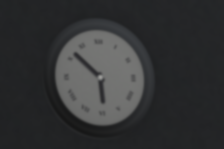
{"hour": 5, "minute": 52}
